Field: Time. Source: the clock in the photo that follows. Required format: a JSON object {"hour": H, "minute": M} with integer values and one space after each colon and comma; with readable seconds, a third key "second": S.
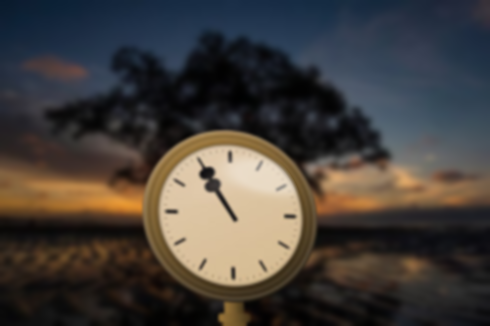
{"hour": 10, "minute": 55}
